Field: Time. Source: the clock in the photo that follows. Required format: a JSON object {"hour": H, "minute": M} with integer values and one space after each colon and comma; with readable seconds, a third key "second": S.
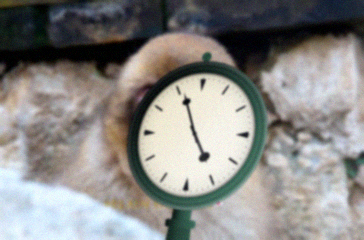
{"hour": 4, "minute": 56}
